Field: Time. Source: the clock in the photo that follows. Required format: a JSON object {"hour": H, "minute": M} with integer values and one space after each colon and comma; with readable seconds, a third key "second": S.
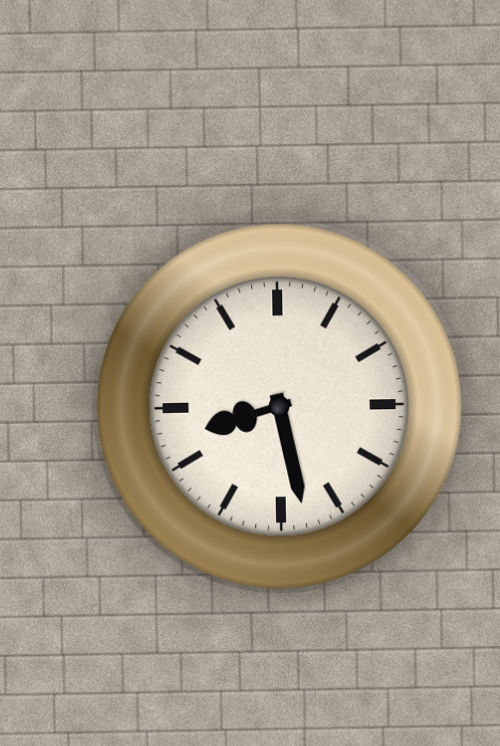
{"hour": 8, "minute": 28}
